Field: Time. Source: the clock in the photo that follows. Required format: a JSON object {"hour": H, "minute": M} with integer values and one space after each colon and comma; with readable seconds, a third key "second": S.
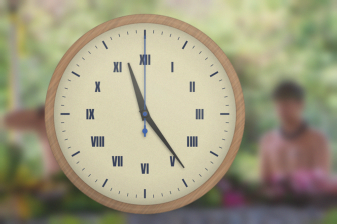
{"hour": 11, "minute": 24, "second": 0}
